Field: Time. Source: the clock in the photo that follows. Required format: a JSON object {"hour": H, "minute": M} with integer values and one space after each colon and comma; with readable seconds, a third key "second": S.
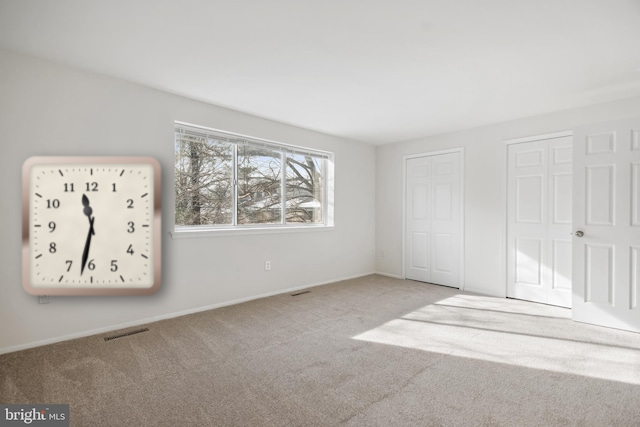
{"hour": 11, "minute": 32}
